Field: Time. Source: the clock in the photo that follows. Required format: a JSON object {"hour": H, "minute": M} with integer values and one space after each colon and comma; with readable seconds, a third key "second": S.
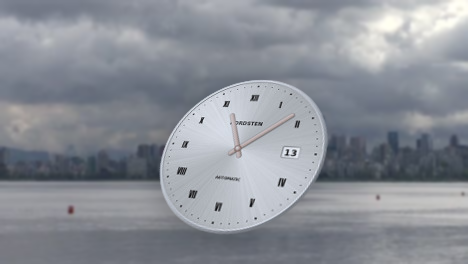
{"hour": 11, "minute": 8}
